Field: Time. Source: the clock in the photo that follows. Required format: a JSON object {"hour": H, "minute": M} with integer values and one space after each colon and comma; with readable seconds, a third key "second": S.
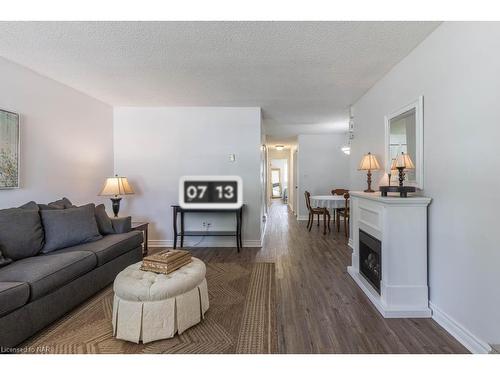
{"hour": 7, "minute": 13}
